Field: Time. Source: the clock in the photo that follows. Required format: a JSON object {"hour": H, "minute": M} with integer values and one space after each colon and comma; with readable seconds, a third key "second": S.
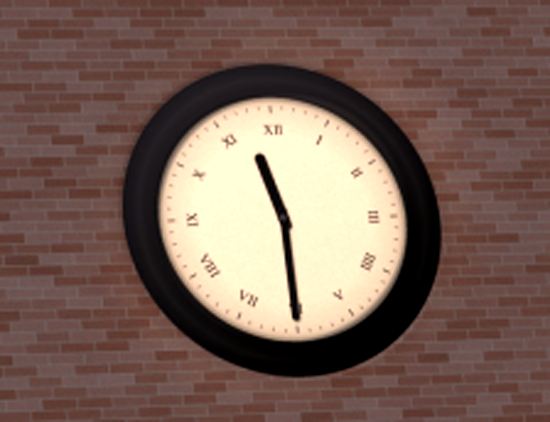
{"hour": 11, "minute": 30}
